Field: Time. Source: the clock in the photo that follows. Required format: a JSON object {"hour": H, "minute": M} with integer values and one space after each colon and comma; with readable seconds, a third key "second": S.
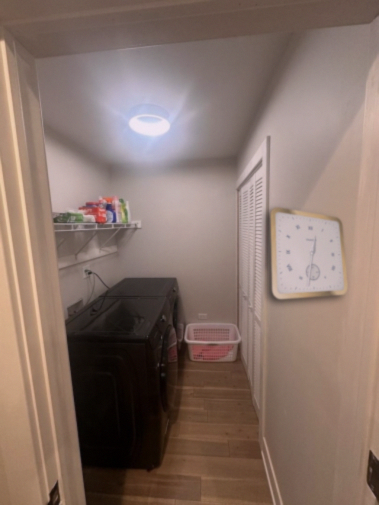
{"hour": 12, "minute": 32}
